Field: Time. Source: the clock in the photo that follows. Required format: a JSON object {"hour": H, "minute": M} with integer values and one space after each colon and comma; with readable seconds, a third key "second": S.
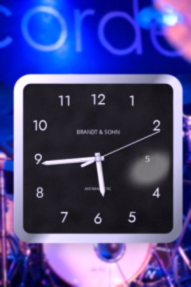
{"hour": 5, "minute": 44, "second": 11}
